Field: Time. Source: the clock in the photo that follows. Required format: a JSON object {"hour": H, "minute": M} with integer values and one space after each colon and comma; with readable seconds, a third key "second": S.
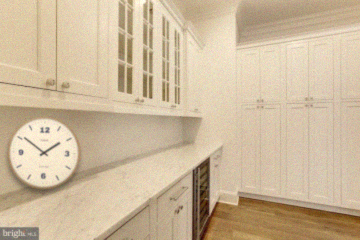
{"hour": 1, "minute": 51}
